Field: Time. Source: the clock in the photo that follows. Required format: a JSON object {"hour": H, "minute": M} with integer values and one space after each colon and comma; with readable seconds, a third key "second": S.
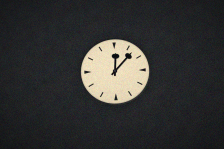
{"hour": 12, "minute": 7}
